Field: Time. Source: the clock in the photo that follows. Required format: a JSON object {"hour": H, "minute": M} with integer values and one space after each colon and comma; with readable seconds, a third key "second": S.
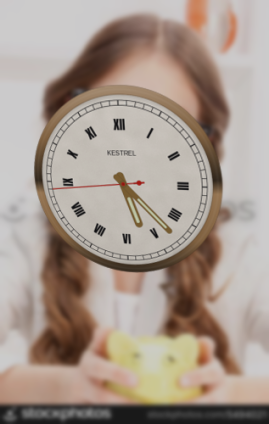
{"hour": 5, "minute": 22, "second": 44}
